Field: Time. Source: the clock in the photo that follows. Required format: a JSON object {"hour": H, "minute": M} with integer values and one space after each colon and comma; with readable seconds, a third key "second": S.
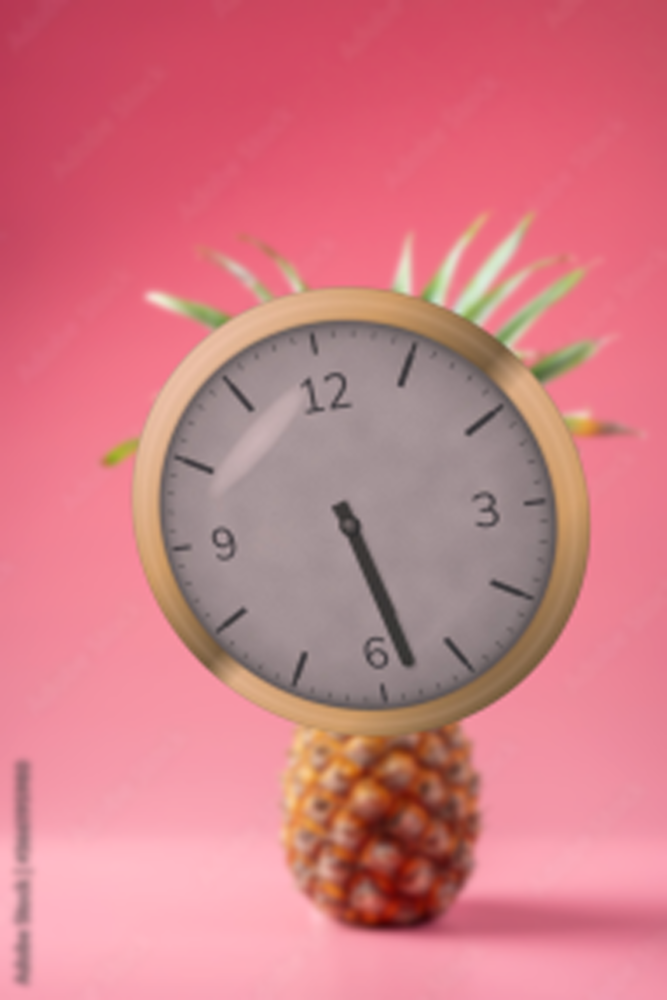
{"hour": 5, "minute": 28}
